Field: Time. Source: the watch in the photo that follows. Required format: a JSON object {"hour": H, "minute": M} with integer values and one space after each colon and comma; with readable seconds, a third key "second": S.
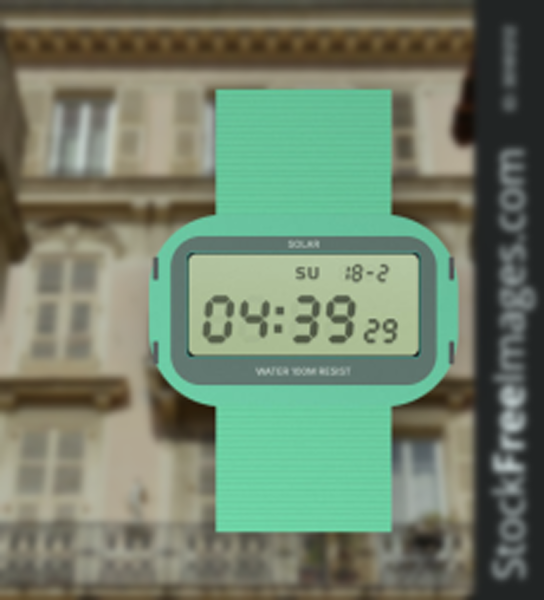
{"hour": 4, "minute": 39, "second": 29}
